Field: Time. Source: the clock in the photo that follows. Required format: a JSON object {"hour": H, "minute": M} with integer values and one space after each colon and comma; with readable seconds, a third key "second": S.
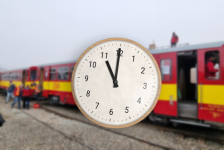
{"hour": 11, "minute": 0}
